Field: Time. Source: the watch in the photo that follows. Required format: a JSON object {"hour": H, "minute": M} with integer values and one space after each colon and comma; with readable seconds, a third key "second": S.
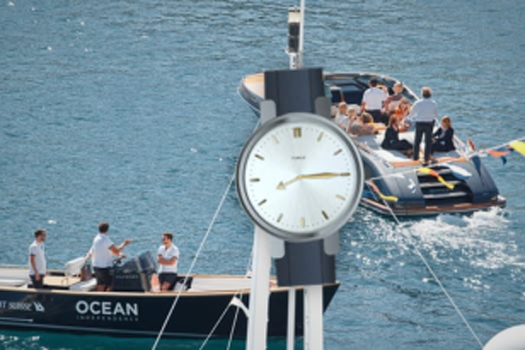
{"hour": 8, "minute": 15}
